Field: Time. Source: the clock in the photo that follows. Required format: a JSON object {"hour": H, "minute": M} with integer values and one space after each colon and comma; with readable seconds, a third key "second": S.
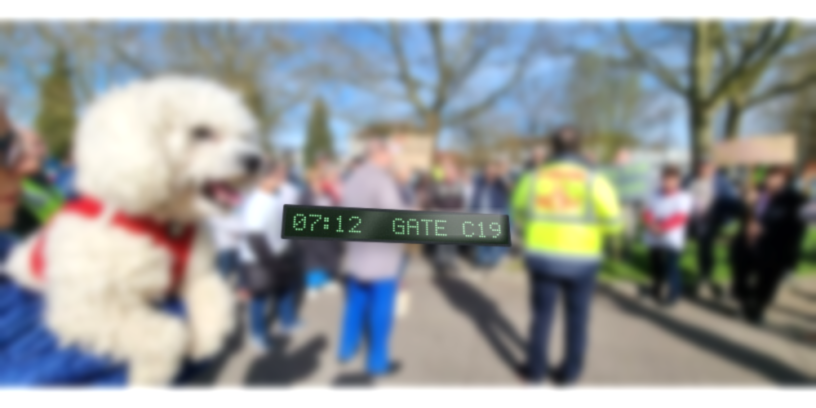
{"hour": 7, "minute": 12}
